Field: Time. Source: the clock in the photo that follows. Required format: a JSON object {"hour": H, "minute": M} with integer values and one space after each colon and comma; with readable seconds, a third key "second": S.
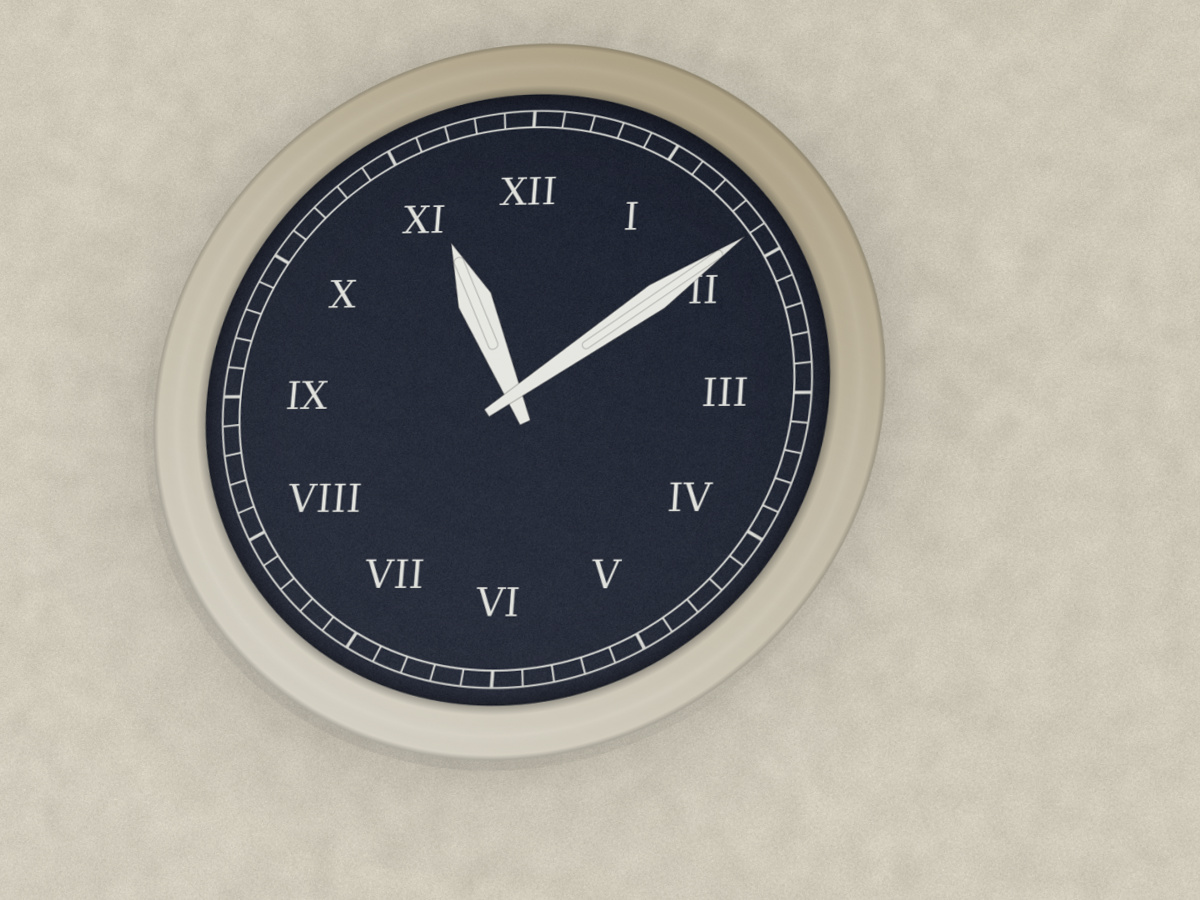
{"hour": 11, "minute": 9}
